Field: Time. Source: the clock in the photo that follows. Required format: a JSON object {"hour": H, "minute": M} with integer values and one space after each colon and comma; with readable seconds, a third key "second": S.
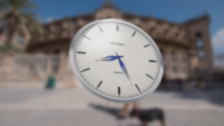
{"hour": 8, "minute": 26}
